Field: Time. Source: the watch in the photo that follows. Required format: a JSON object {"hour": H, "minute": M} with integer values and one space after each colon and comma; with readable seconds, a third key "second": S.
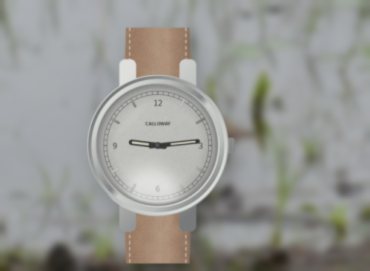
{"hour": 9, "minute": 14}
